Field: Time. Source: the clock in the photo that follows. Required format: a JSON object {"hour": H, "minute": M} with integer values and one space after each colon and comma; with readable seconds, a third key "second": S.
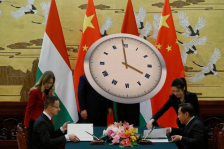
{"hour": 3, "minute": 59}
